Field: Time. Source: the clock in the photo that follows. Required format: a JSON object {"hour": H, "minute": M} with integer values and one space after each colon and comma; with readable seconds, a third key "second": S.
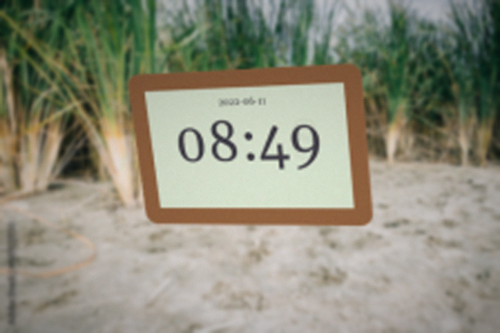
{"hour": 8, "minute": 49}
